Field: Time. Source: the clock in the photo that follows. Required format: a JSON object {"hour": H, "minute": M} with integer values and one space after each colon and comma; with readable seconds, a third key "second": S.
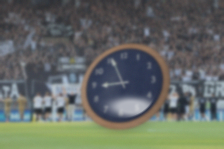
{"hour": 8, "minute": 56}
